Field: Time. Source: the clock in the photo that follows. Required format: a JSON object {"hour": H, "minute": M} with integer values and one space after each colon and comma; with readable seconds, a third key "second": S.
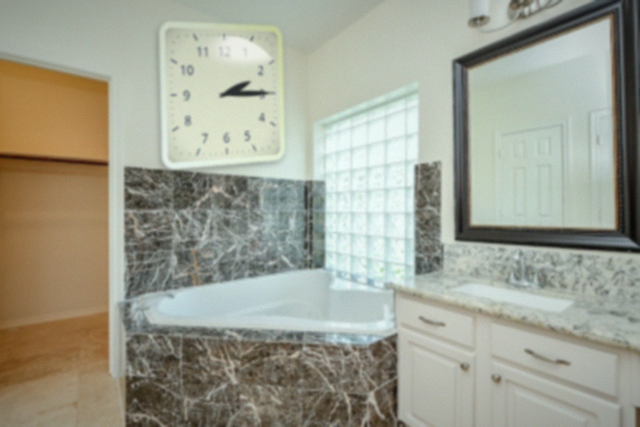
{"hour": 2, "minute": 15}
